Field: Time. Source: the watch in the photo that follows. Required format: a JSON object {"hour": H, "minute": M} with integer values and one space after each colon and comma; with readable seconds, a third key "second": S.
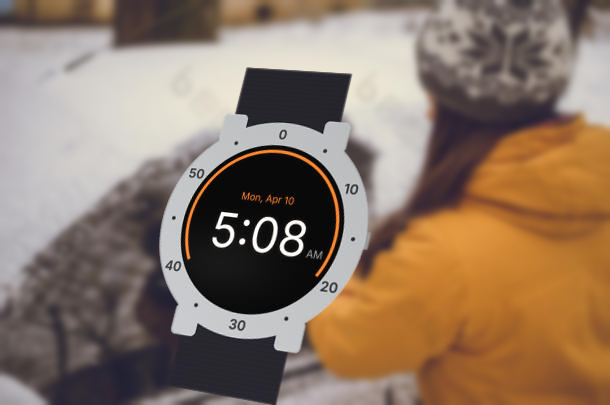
{"hour": 5, "minute": 8}
